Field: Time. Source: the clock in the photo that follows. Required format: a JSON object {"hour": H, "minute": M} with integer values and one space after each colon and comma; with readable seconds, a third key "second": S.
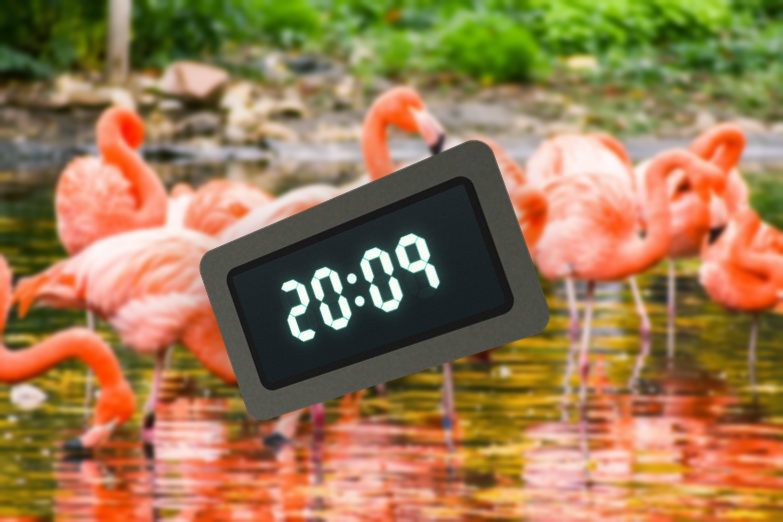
{"hour": 20, "minute": 9}
